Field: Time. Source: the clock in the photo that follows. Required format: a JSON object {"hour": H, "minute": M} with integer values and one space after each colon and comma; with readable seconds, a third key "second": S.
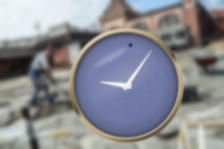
{"hour": 9, "minute": 5}
